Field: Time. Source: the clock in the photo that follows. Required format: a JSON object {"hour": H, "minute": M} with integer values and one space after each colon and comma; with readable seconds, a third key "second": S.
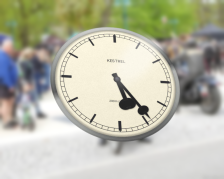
{"hour": 5, "minute": 24}
